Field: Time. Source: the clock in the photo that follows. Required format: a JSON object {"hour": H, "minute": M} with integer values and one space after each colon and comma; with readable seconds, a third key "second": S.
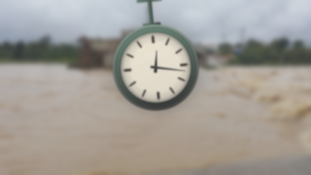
{"hour": 12, "minute": 17}
